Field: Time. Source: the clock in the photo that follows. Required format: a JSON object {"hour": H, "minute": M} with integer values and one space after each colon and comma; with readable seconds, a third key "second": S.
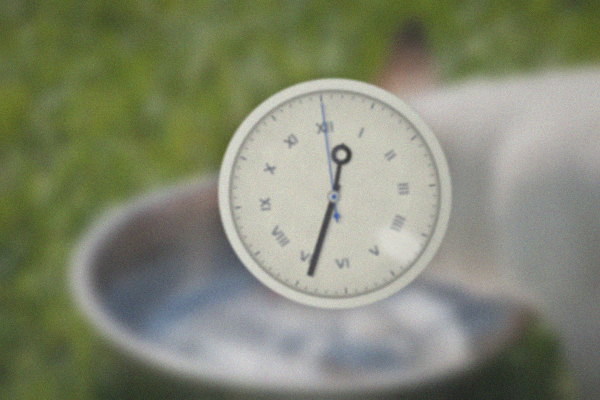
{"hour": 12, "minute": 34, "second": 0}
